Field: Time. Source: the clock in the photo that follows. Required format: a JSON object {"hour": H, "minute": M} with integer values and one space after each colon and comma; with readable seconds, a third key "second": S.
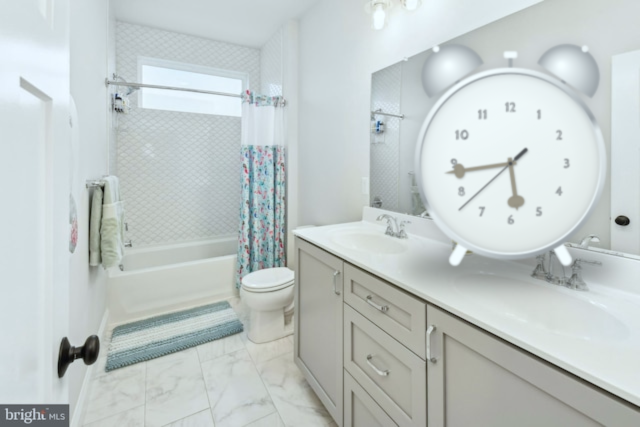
{"hour": 5, "minute": 43, "second": 38}
